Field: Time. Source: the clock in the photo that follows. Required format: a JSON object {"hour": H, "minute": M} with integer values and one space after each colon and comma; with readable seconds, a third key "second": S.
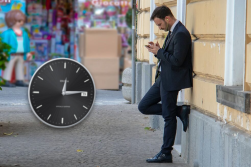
{"hour": 12, "minute": 14}
